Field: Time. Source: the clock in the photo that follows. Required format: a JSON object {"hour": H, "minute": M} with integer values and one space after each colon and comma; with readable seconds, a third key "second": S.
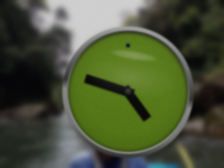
{"hour": 4, "minute": 48}
